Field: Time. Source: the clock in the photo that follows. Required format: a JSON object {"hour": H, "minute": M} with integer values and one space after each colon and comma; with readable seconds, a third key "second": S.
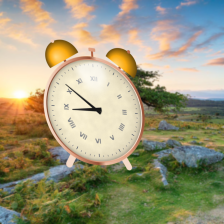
{"hour": 8, "minute": 51}
